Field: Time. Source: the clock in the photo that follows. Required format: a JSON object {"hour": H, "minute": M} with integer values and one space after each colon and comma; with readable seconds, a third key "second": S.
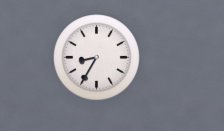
{"hour": 8, "minute": 35}
